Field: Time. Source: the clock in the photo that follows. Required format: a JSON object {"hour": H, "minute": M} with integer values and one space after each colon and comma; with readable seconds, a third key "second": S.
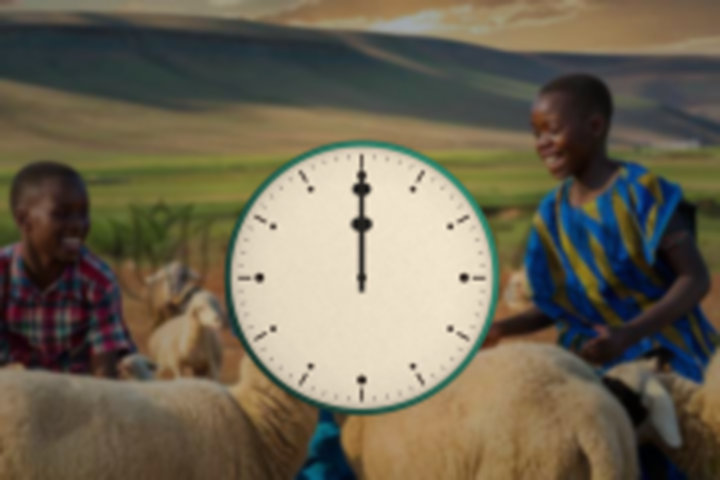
{"hour": 12, "minute": 0}
